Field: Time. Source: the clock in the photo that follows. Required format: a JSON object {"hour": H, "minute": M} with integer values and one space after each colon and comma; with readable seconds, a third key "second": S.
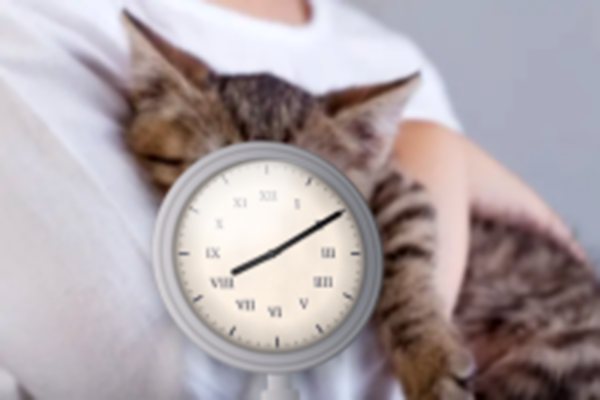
{"hour": 8, "minute": 10}
